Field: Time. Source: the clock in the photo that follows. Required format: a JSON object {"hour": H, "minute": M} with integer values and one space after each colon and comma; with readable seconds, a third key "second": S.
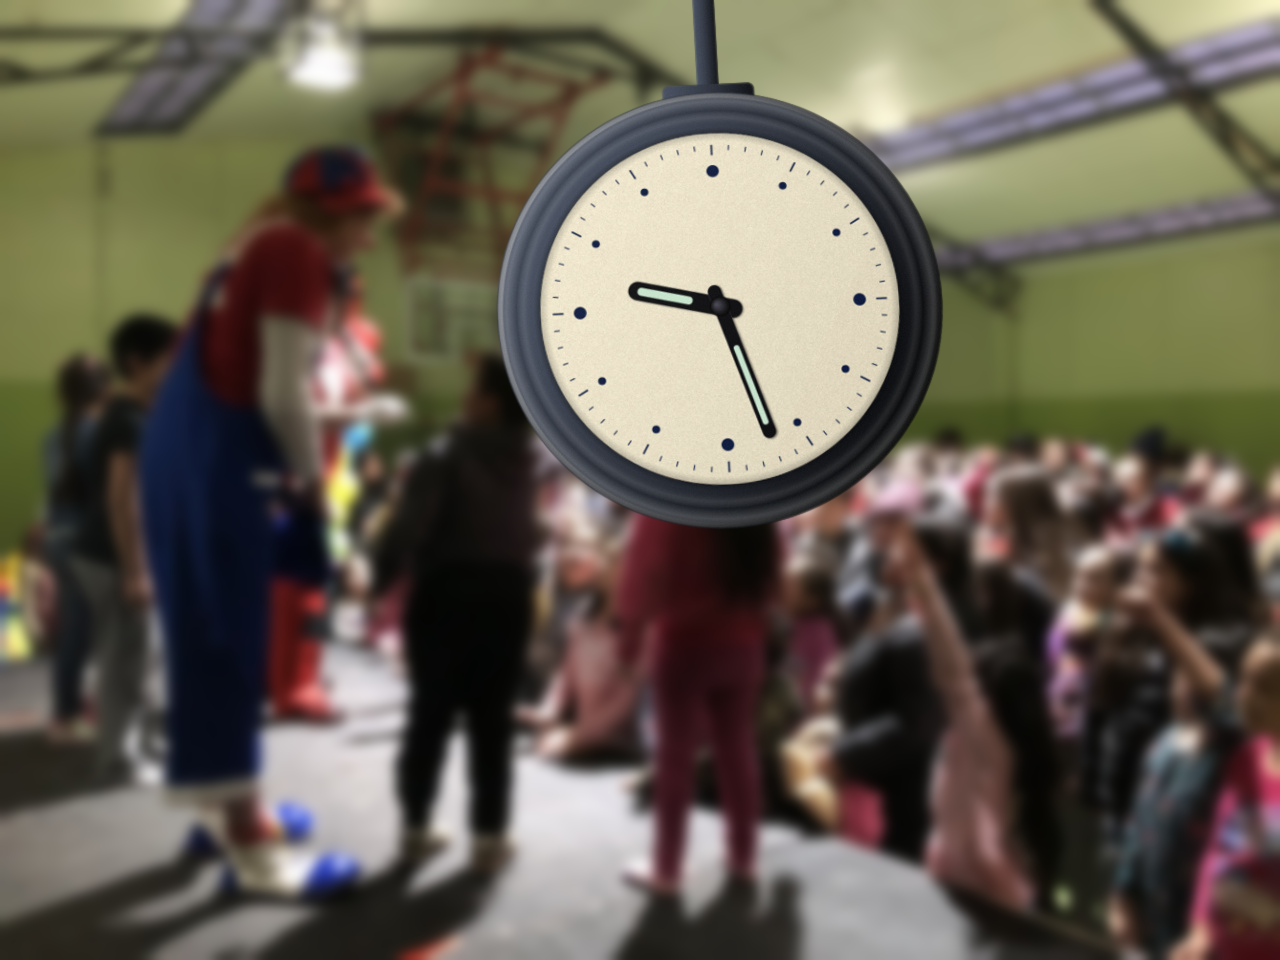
{"hour": 9, "minute": 27}
